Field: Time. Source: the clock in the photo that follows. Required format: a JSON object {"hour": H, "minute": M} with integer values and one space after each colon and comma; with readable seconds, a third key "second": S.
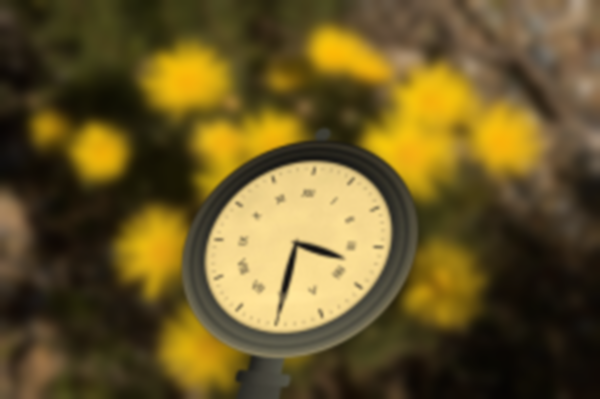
{"hour": 3, "minute": 30}
